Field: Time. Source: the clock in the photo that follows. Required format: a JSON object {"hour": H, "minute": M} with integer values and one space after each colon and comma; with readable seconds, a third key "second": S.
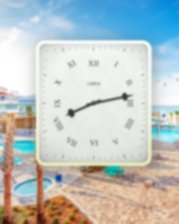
{"hour": 8, "minute": 13}
